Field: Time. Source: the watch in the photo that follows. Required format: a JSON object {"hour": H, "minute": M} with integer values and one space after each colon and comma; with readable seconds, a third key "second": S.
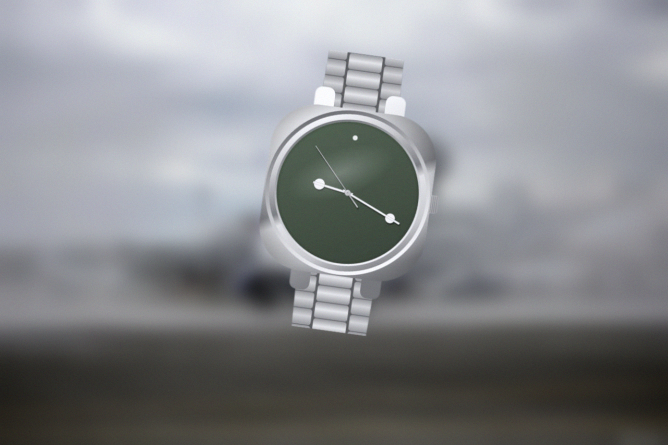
{"hour": 9, "minute": 18, "second": 53}
